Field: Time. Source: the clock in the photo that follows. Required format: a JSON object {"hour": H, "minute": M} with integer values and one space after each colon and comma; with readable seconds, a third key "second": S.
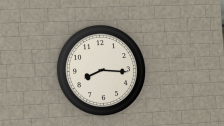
{"hour": 8, "minute": 16}
